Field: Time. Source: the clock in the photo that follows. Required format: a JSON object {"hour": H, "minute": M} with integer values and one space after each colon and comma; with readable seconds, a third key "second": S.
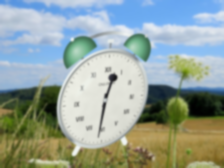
{"hour": 12, "minute": 31}
